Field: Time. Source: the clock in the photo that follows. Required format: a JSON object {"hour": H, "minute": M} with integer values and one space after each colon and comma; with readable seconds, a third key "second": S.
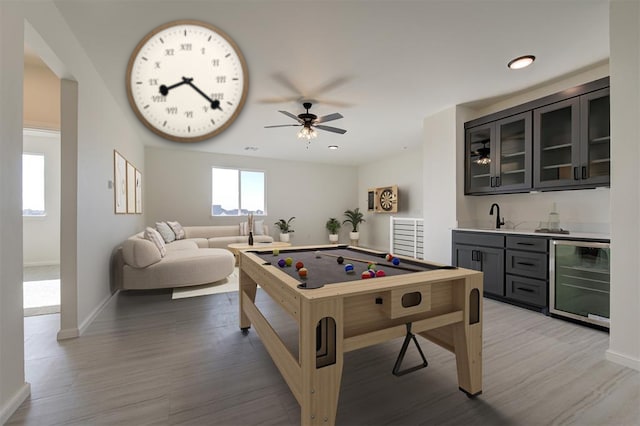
{"hour": 8, "minute": 22}
